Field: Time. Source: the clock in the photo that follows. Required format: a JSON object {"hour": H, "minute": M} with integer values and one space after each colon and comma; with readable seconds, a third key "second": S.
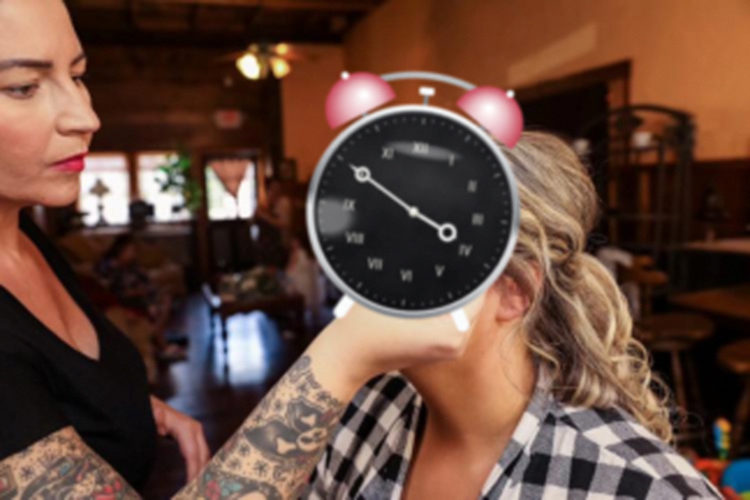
{"hour": 3, "minute": 50}
